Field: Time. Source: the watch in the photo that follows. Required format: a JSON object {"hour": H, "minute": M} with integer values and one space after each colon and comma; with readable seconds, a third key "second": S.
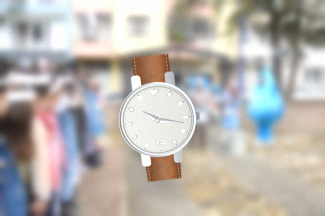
{"hour": 10, "minute": 17}
